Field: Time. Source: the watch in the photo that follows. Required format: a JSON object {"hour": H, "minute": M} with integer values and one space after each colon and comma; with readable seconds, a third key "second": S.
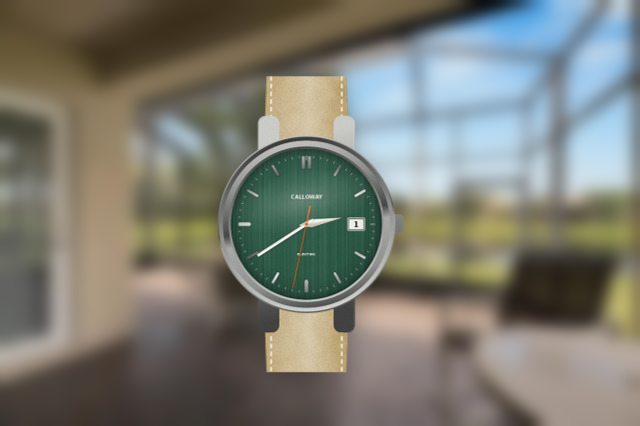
{"hour": 2, "minute": 39, "second": 32}
